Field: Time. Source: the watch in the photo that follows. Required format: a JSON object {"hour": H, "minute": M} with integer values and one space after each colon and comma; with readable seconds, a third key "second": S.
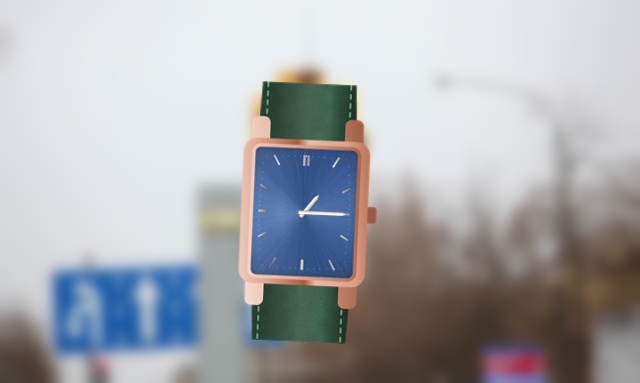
{"hour": 1, "minute": 15}
